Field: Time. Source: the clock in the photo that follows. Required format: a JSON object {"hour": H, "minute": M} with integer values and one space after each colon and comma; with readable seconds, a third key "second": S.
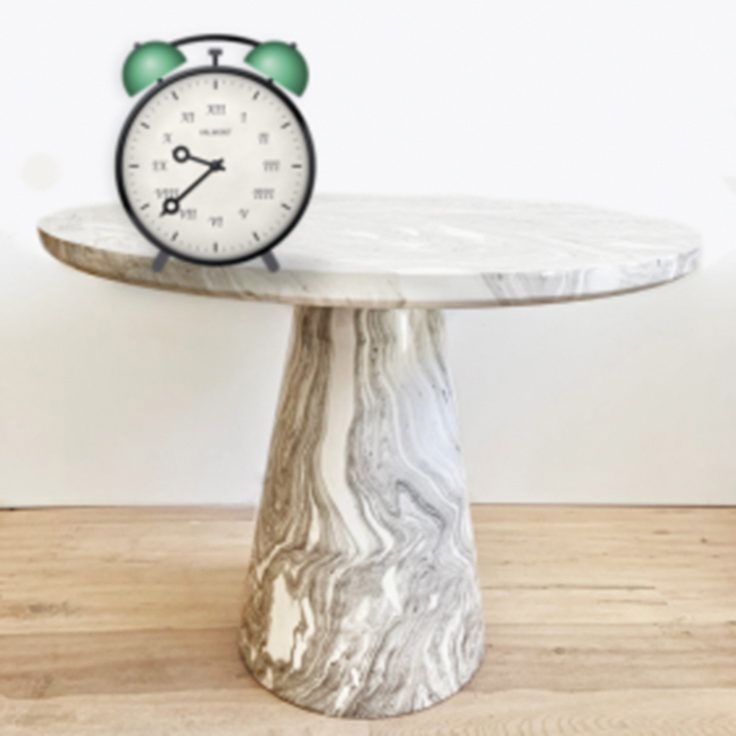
{"hour": 9, "minute": 38}
